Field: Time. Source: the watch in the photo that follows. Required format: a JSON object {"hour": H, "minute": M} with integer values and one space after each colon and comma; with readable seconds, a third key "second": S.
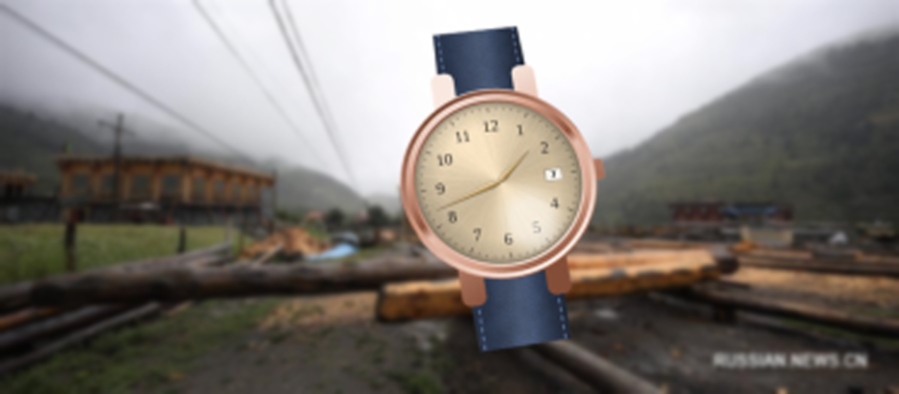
{"hour": 1, "minute": 42}
